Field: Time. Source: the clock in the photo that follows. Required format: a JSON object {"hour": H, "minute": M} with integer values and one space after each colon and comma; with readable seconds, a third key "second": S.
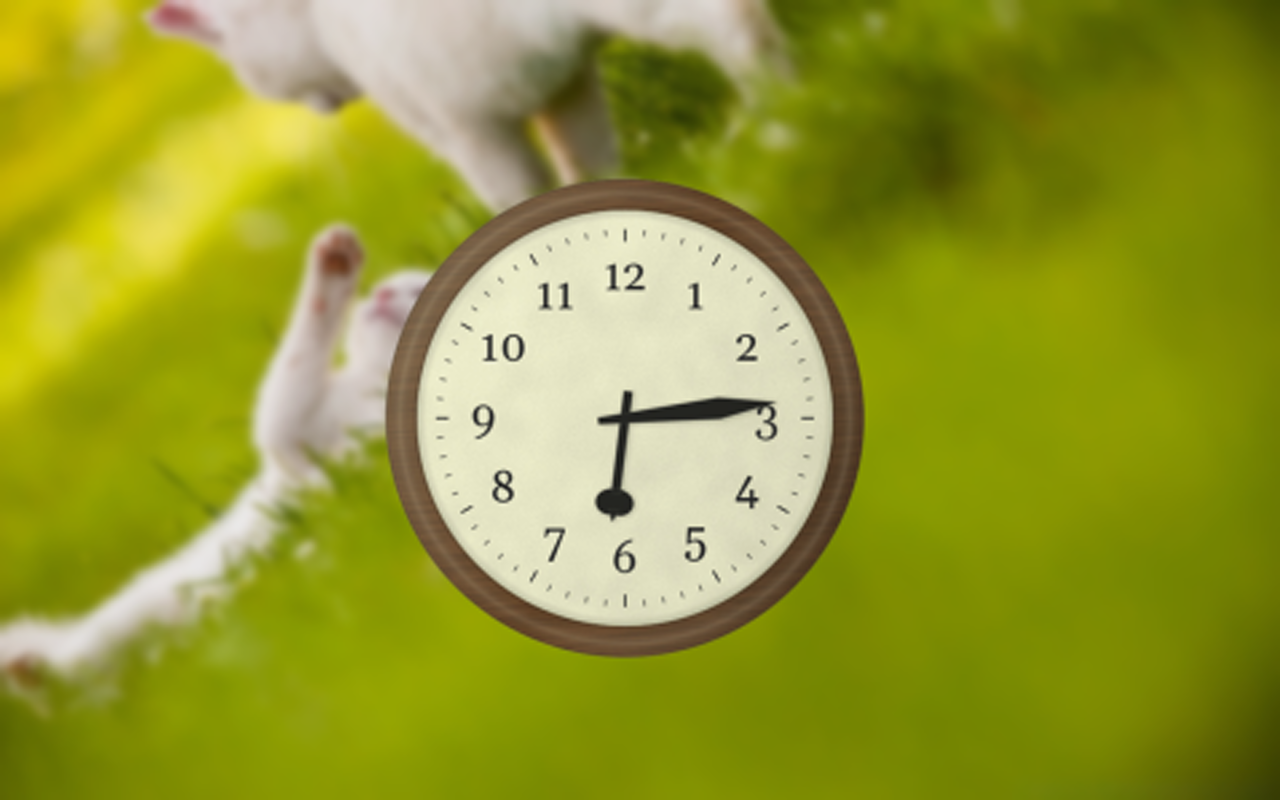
{"hour": 6, "minute": 14}
